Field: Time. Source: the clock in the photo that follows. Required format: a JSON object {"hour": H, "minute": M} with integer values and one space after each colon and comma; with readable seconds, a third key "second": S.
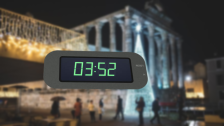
{"hour": 3, "minute": 52}
